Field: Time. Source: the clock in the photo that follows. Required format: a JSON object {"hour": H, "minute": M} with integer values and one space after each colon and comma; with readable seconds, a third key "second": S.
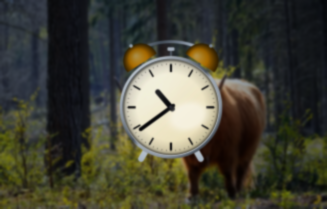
{"hour": 10, "minute": 39}
